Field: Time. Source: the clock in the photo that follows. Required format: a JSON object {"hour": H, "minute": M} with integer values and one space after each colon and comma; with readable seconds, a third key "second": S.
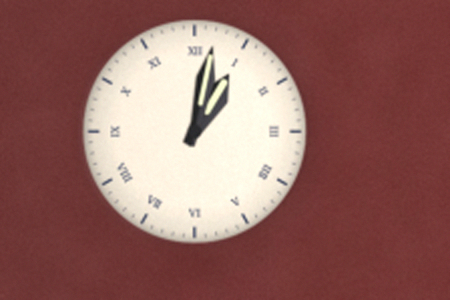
{"hour": 1, "minute": 2}
